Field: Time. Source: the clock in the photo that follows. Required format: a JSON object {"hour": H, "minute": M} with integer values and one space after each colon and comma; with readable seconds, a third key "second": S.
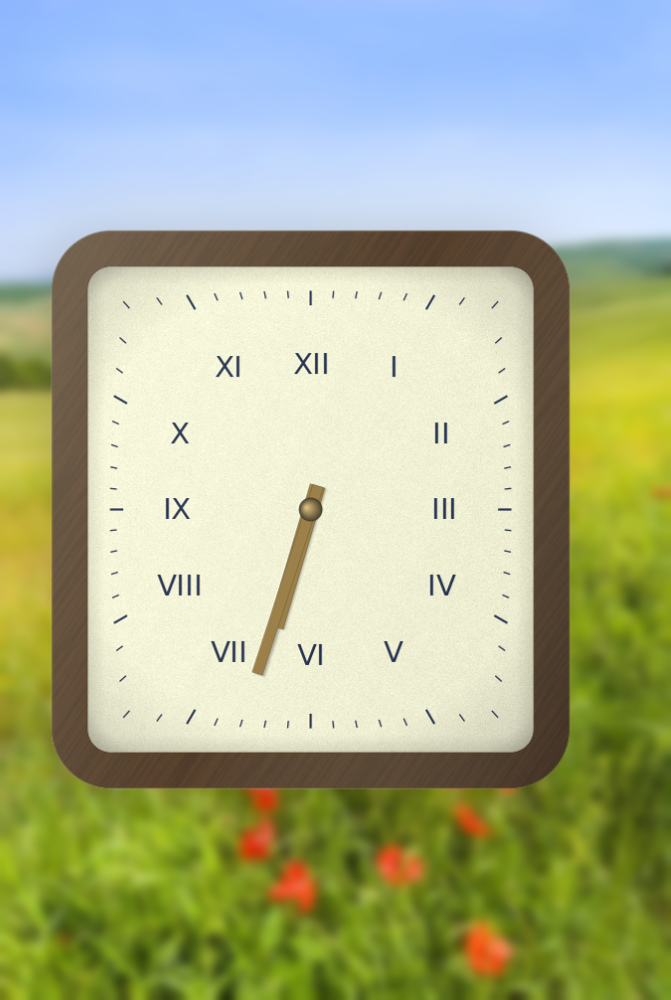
{"hour": 6, "minute": 33}
